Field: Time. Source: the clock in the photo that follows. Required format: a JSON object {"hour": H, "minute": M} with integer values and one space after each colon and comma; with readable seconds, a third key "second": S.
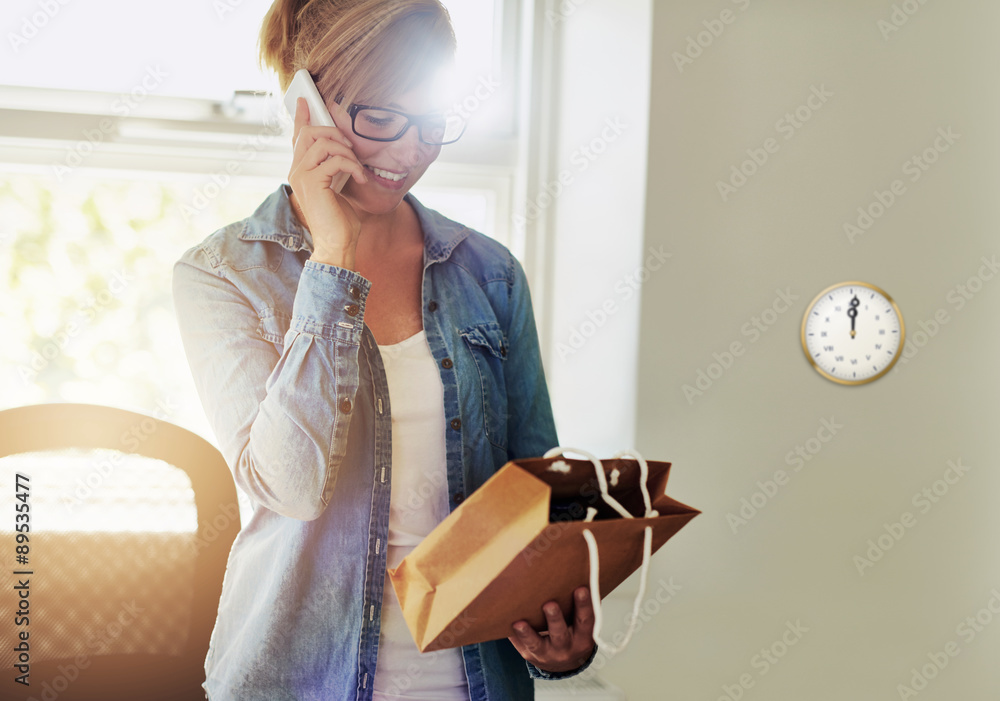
{"hour": 12, "minute": 1}
